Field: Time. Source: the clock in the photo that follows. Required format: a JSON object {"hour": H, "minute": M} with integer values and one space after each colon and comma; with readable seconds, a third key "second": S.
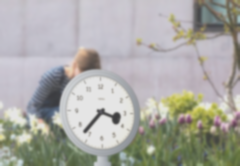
{"hour": 3, "minute": 37}
